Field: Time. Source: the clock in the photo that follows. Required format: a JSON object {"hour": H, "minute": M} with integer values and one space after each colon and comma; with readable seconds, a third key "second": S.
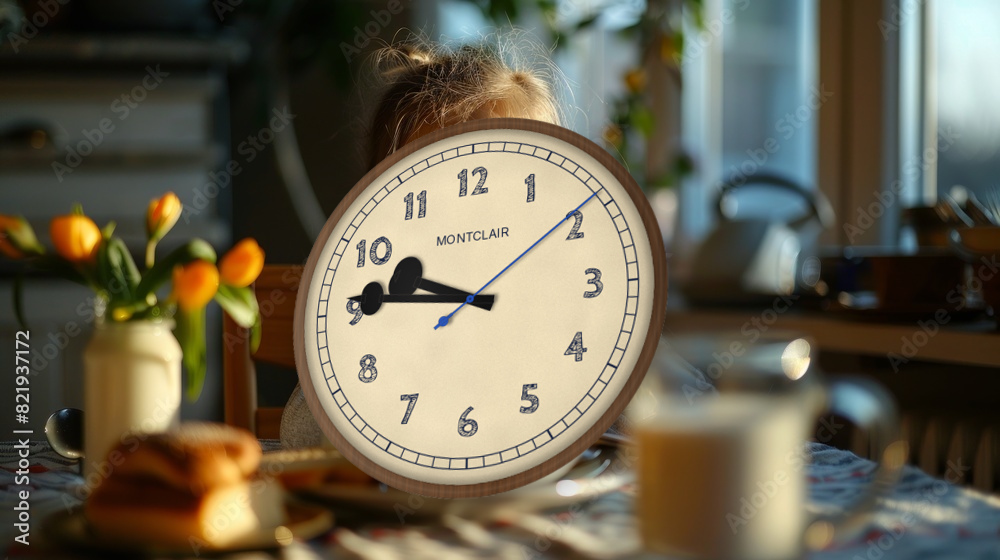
{"hour": 9, "minute": 46, "second": 9}
